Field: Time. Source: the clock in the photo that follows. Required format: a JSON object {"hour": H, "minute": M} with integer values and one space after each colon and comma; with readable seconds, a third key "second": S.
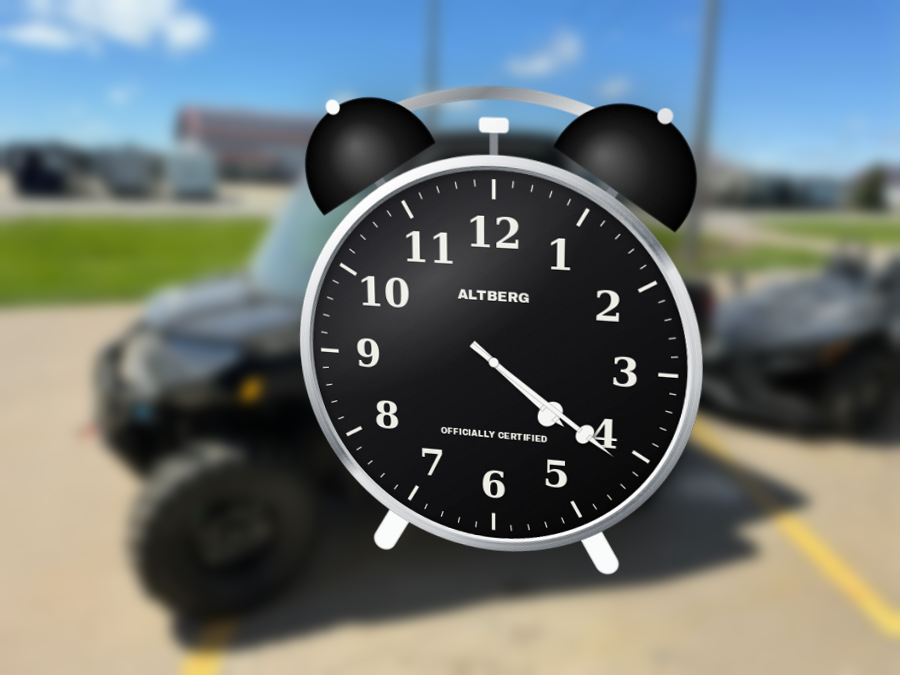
{"hour": 4, "minute": 21}
